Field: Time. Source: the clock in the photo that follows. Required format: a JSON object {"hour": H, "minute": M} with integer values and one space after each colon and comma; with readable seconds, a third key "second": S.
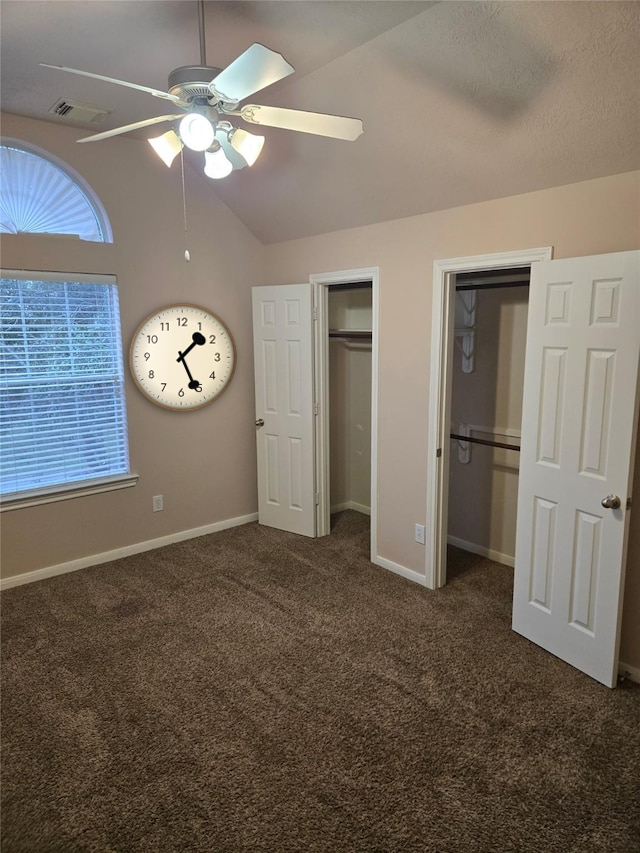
{"hour": 1, "minute": 26}
